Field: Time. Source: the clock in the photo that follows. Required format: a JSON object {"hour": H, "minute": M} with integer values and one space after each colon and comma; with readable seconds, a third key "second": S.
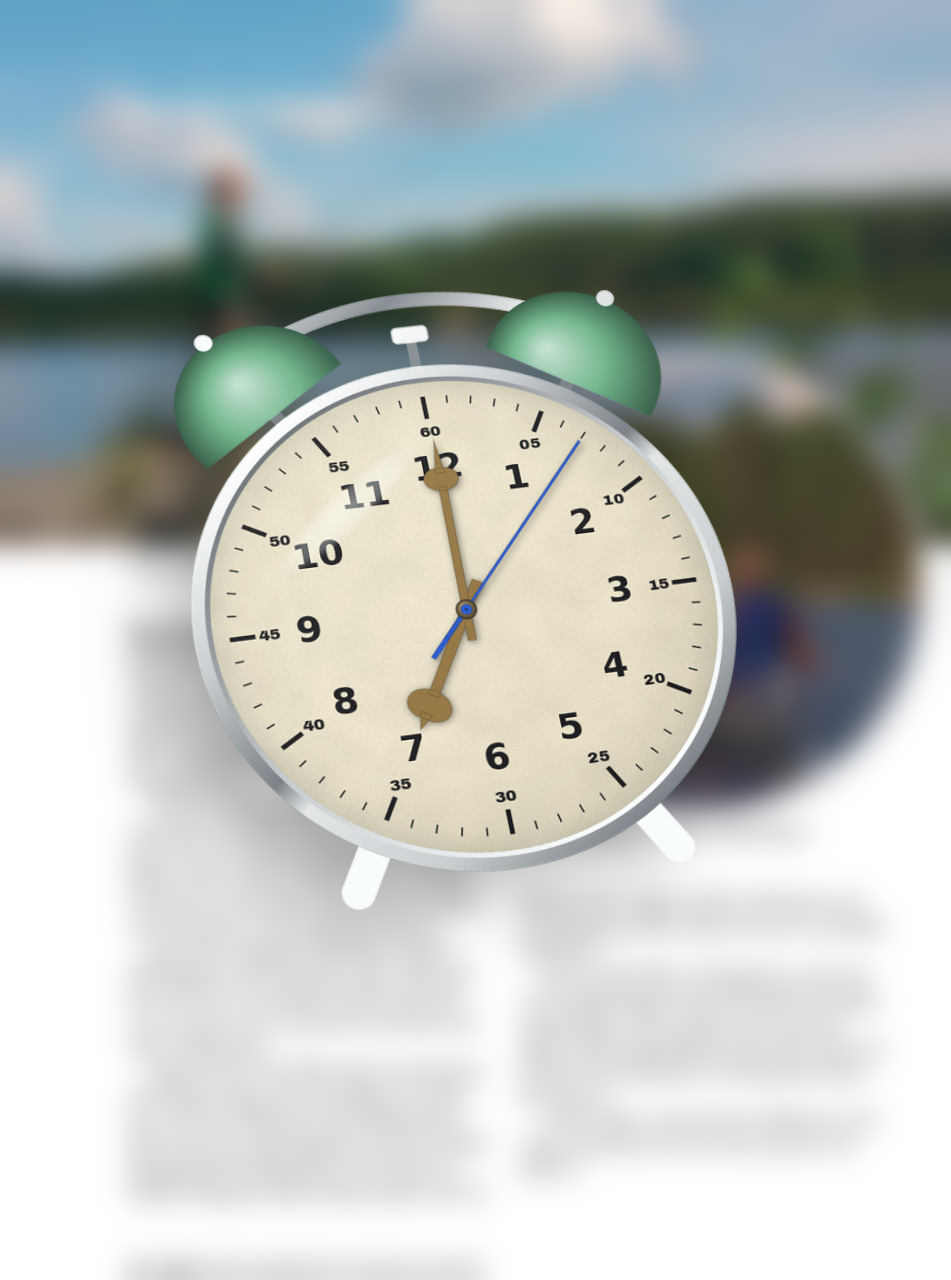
{"hour": 7, "minute": 0, "second": 7}
